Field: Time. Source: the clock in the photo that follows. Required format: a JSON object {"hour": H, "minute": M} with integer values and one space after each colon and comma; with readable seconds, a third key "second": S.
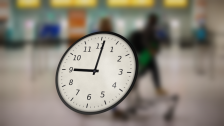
{"hour": 9, "minute": 1}
